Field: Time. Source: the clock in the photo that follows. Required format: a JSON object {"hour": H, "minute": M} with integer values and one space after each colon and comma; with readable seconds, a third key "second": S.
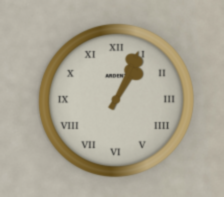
{"hour": 1, "minute": 4}
